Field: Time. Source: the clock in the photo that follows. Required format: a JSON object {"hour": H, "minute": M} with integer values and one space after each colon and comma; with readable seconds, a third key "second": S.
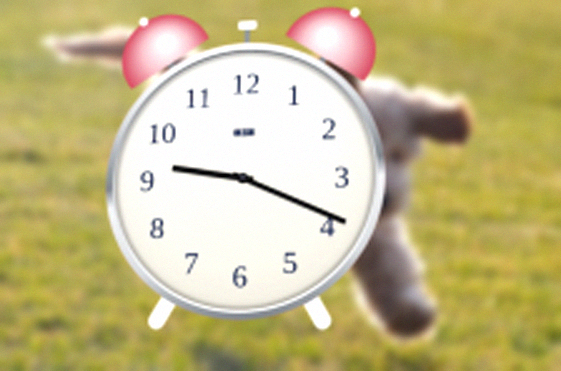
{"hour": 9, "minute": 19}
